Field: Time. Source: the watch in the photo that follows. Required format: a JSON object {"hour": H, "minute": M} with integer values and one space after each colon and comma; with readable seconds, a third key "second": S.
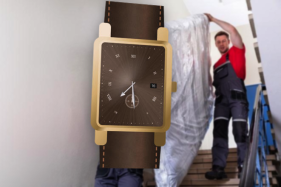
{"hour": 7, "minute": 29}
